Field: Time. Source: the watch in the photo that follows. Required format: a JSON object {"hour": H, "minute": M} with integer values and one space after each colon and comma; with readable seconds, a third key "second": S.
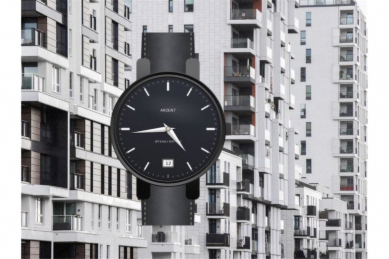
{"hour": 4, "minute": 44}
